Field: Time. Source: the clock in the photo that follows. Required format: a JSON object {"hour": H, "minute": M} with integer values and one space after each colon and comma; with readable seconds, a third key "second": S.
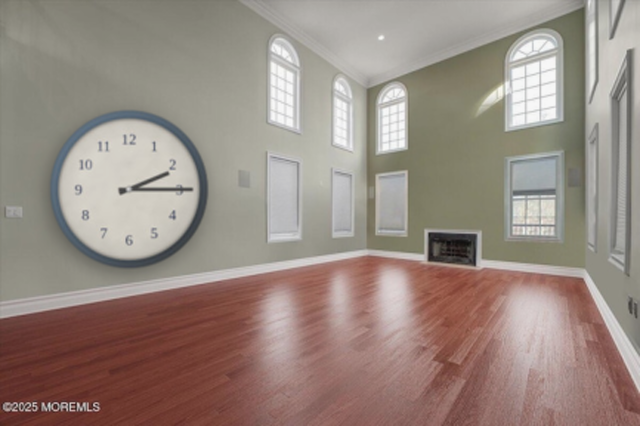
{"hour": 2, "minute": 15}
